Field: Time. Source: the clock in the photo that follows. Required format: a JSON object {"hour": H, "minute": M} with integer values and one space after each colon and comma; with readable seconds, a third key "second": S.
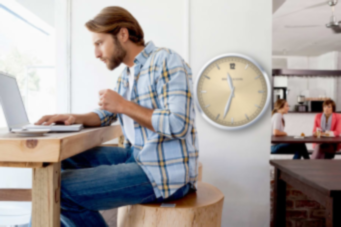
{"hour": 11, "minute": 33}
